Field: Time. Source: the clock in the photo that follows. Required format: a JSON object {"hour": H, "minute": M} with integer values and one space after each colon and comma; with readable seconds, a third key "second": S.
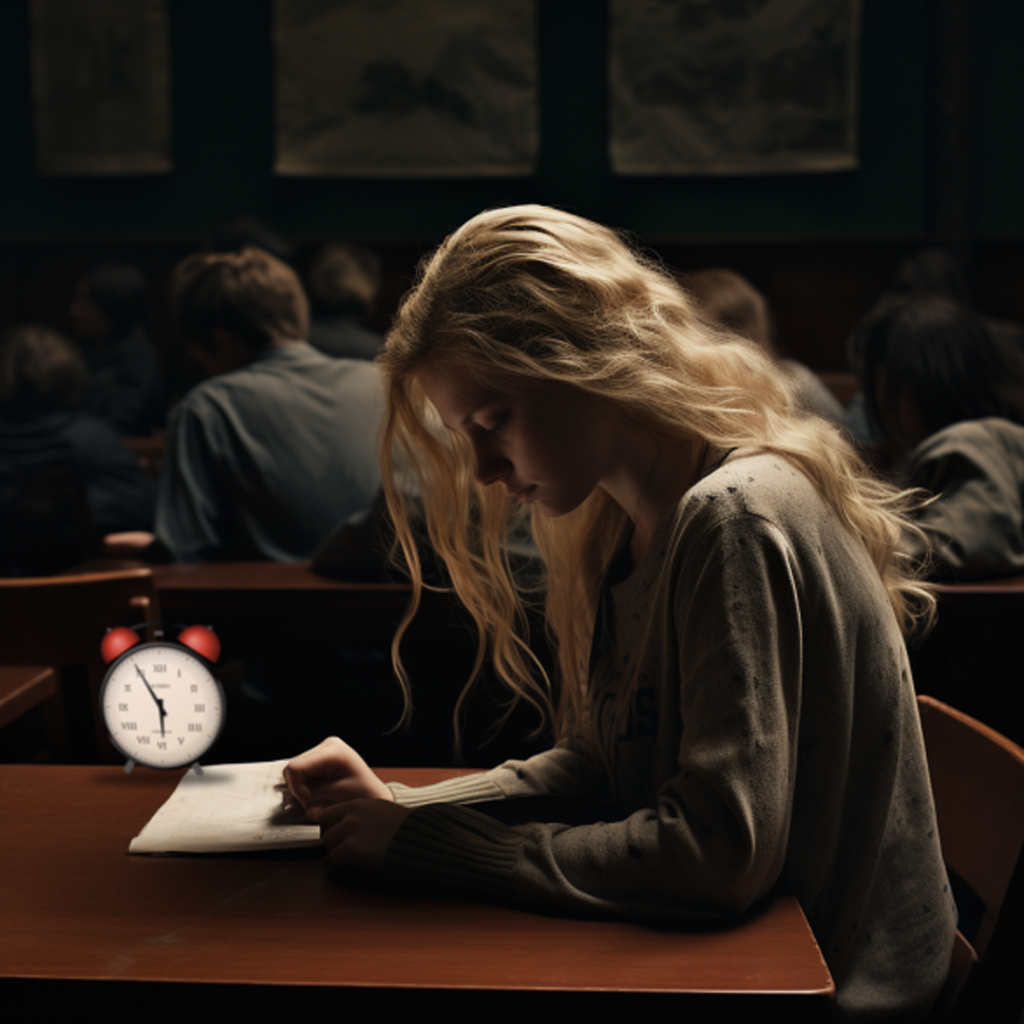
{"hour": 5, "minute": 55}
